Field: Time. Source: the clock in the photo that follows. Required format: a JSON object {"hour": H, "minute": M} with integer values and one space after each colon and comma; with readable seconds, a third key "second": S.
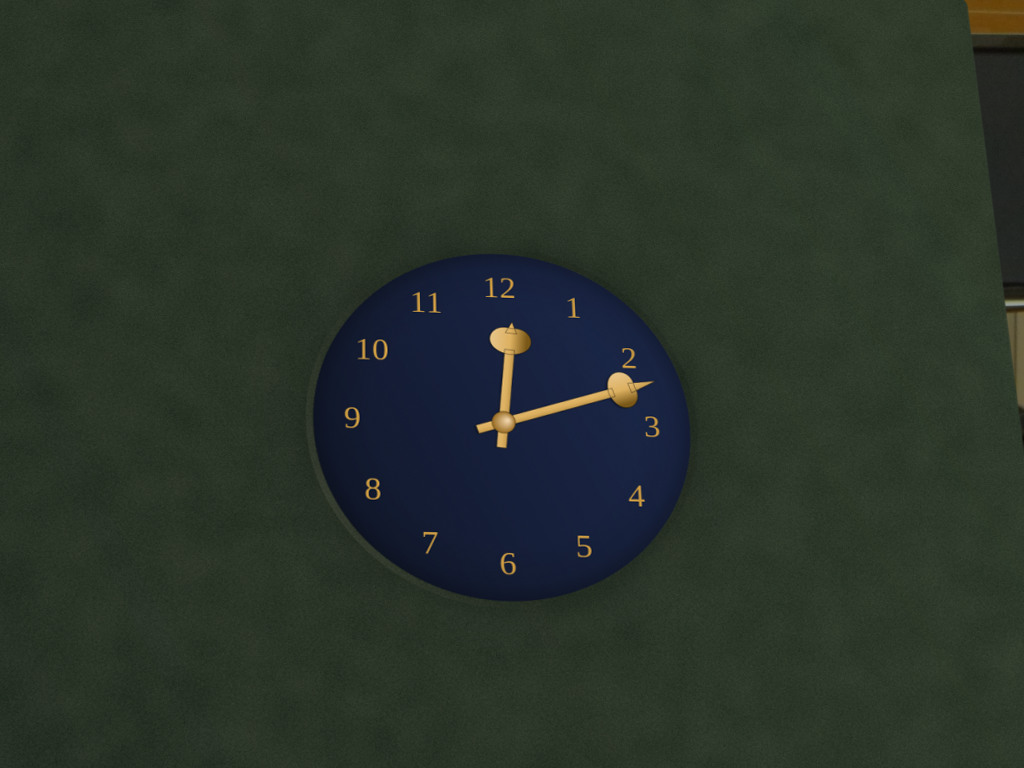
{"hour": 12, "minute": 12}
